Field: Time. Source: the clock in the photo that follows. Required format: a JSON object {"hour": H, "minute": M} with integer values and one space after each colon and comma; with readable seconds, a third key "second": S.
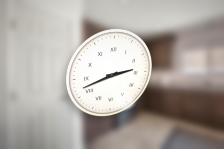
{"hour": 2, "minute": 42}
